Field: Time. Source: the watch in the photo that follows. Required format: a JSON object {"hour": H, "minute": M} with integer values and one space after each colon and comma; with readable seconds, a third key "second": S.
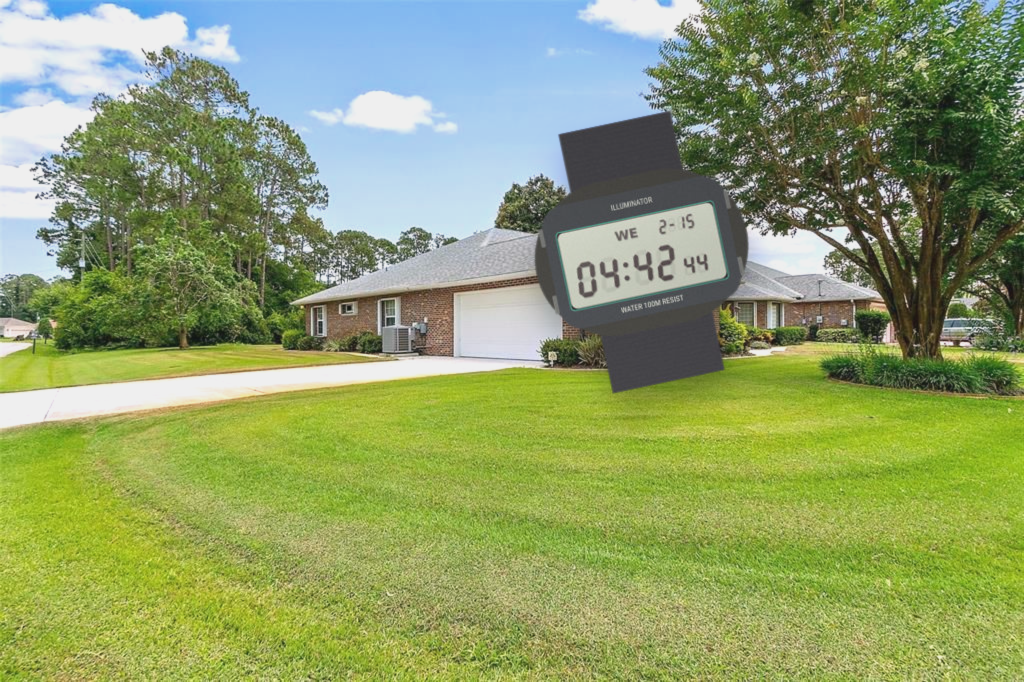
{"hour": 4, "minute": 42, "second": 44}
